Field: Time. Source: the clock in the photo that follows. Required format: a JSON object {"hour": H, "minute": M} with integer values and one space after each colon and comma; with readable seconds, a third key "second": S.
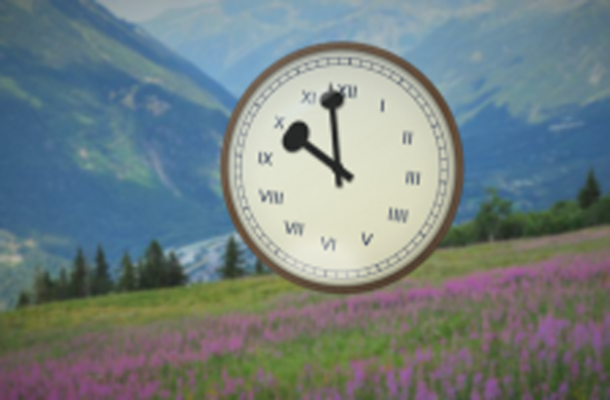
{"hour": 9, "minute": 58}
